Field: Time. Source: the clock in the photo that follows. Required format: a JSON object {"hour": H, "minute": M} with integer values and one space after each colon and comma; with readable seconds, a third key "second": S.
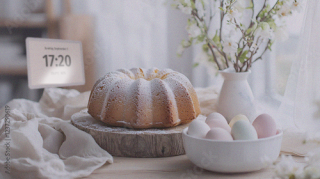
{"hour": 17, "minute": 20}
